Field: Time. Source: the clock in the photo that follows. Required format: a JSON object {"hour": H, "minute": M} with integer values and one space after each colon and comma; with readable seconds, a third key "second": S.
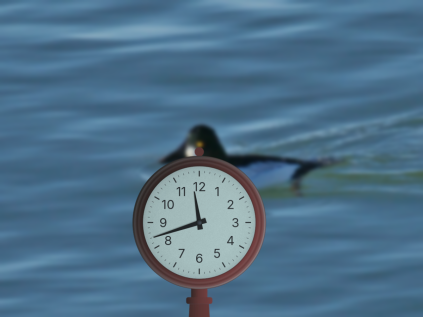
{"hour": 11, "minute": 42}
